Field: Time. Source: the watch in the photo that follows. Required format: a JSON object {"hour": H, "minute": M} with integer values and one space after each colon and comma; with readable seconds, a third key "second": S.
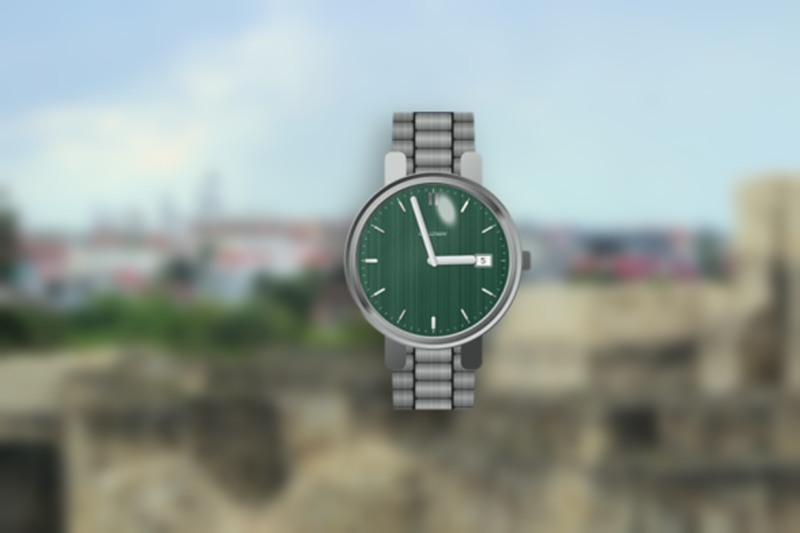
{"hour": 2, "minute": 57}
